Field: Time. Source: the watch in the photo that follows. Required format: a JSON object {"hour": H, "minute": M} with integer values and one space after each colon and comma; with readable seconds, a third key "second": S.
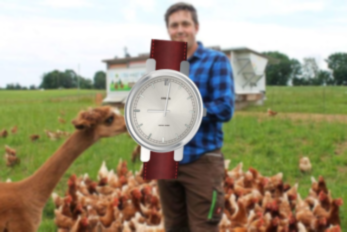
{"hour": 9, "minute": 1}
